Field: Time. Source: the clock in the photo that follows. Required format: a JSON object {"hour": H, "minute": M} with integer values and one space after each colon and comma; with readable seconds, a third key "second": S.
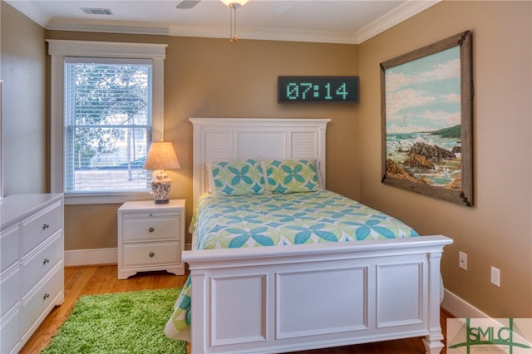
{"hour": 7, "minute": 14}
